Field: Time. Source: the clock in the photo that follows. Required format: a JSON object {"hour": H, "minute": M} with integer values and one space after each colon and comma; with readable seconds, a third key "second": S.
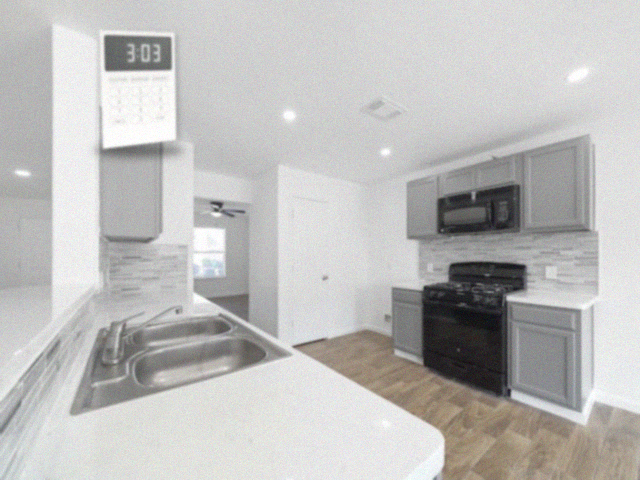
{"hour": 3, "minute": 3}
